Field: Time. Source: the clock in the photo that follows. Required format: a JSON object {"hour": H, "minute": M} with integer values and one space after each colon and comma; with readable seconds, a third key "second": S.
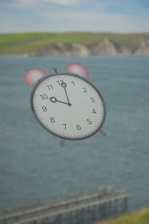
{"hour": 10, "minute": 1}
